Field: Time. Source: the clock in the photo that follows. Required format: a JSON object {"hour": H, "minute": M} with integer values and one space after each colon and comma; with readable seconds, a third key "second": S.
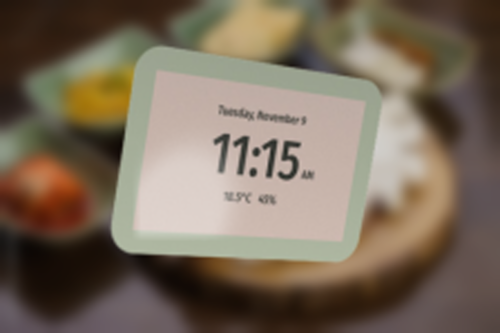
{"hour": 11, "minute": 15}
